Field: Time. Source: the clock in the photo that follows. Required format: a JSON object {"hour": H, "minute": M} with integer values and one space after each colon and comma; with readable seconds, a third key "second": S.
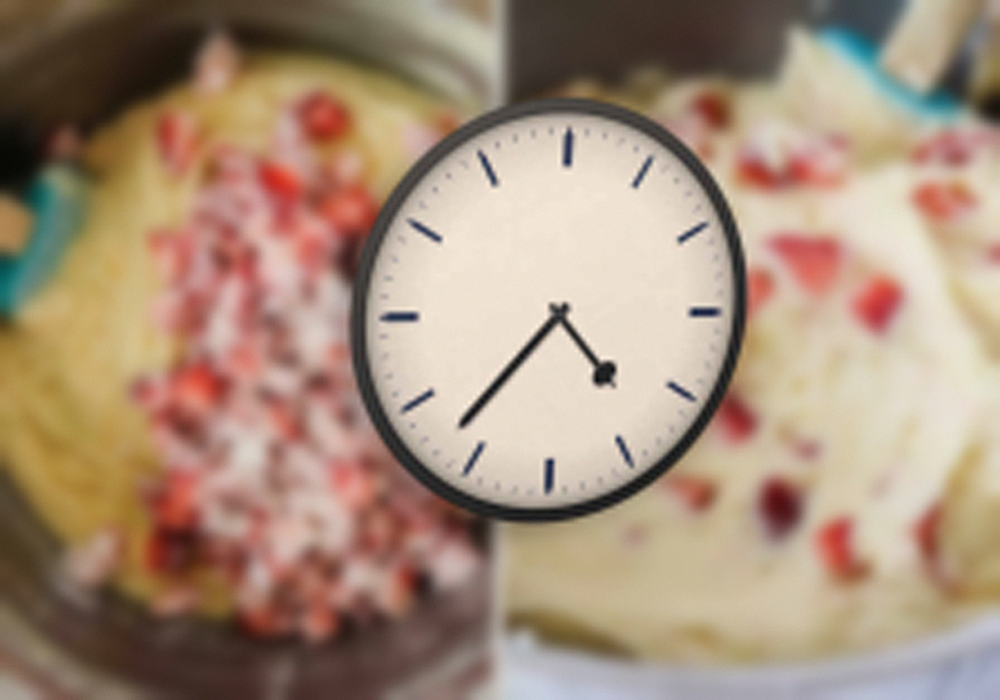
{"hour": 4, "minute": 37}
